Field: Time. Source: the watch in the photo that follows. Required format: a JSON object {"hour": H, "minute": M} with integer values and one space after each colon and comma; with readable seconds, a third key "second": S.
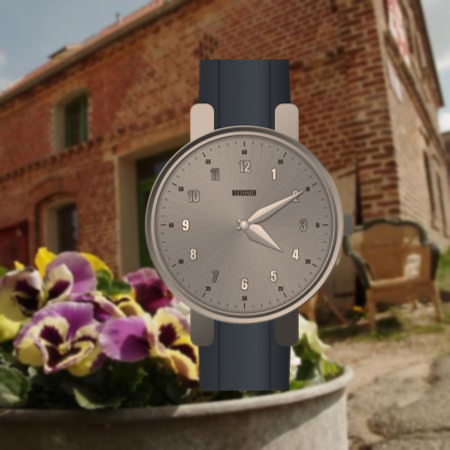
{"hour": 4, "minute": 10}
